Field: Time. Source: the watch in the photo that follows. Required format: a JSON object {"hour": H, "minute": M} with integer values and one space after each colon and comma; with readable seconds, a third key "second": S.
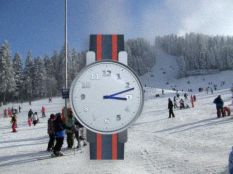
{"hour": 3, "minute": 12}
